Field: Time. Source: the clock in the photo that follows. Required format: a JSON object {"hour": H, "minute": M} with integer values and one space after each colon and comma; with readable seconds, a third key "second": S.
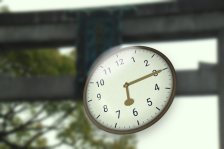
{"hour": 6, "minute": 15}
